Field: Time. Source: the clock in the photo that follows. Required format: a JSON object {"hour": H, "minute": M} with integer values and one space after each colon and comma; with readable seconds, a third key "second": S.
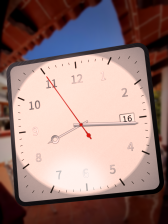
{"hour": 8, "minute": 15, "second": 55}
